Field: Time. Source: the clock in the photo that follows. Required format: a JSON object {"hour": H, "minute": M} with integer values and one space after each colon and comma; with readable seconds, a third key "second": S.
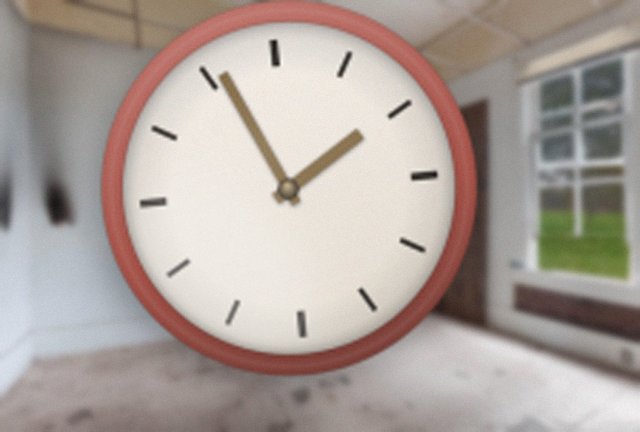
{"hour": 1, "minute": 56}
